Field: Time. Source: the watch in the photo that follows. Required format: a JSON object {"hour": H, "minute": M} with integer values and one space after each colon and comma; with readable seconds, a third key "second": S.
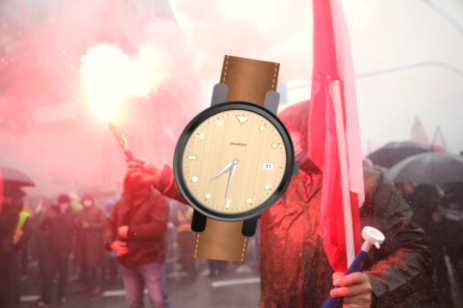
{"hour": 7, "minute": 31}
